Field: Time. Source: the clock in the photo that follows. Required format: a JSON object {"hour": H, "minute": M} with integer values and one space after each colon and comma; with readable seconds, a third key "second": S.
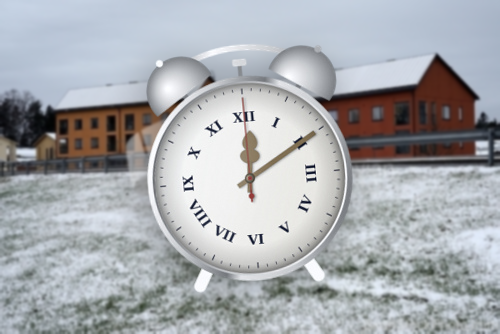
{"hour": 12, "minute": 10, "second": 0}
